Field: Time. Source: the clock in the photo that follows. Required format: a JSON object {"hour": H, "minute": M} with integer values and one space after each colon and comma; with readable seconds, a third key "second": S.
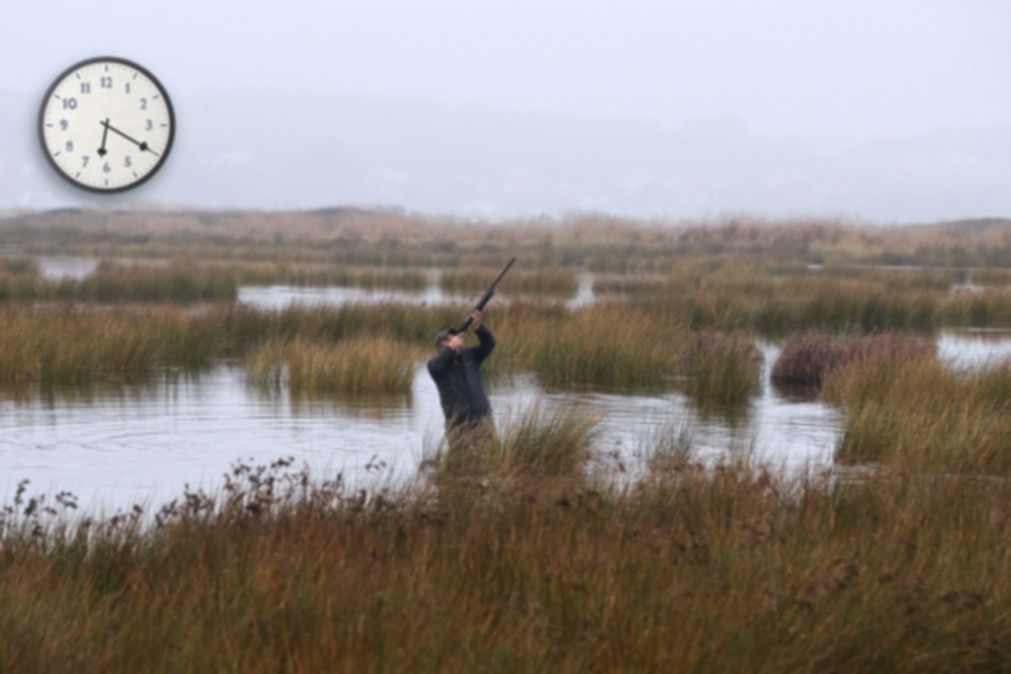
{"hour": 6, "minute": 20}
